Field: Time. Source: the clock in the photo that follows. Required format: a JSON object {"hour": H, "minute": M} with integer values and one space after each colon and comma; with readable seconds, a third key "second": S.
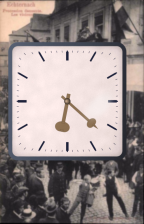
{"hour": 6, "minute": 22}
